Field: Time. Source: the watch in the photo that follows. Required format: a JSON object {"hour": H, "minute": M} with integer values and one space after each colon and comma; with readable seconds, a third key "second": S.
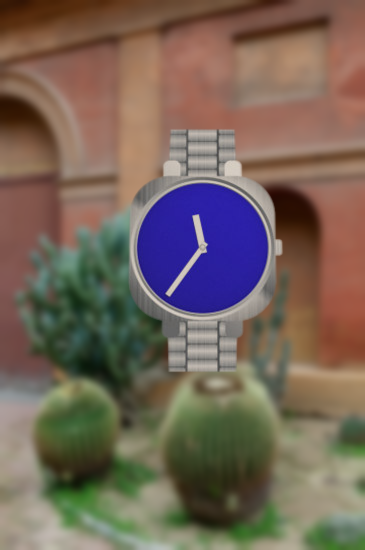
{"hour": 11, "minute": 36}
